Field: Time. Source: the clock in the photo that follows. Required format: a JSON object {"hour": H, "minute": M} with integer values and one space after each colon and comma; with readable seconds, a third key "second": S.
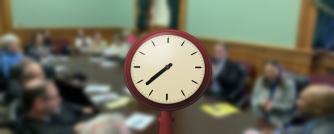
{"hour": 7, "minute": 38}
